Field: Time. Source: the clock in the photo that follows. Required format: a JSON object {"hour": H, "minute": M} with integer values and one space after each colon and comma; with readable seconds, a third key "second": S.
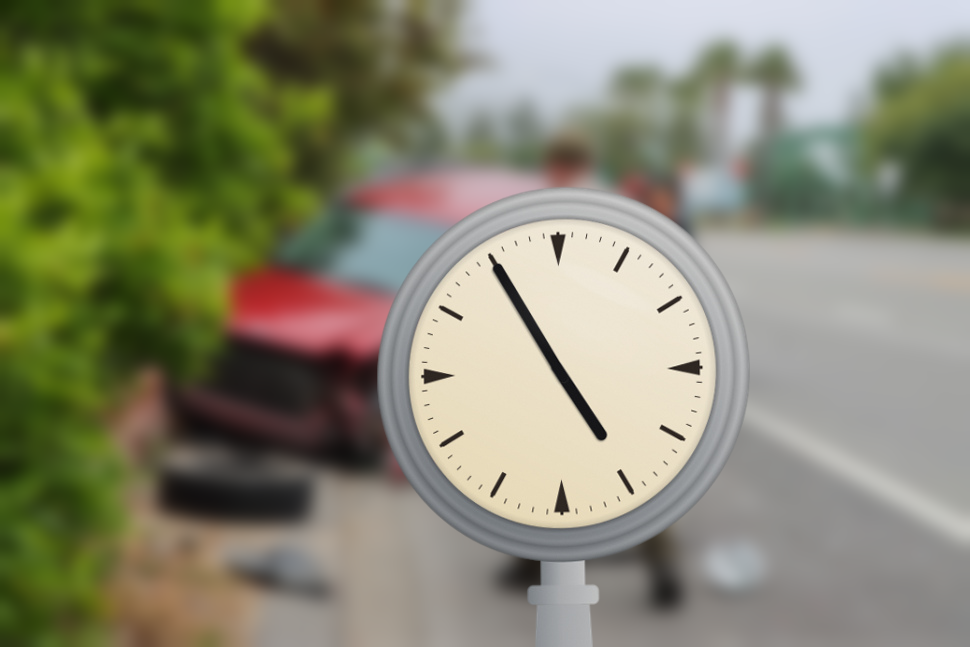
{"hour": 4, "minute": 55}
